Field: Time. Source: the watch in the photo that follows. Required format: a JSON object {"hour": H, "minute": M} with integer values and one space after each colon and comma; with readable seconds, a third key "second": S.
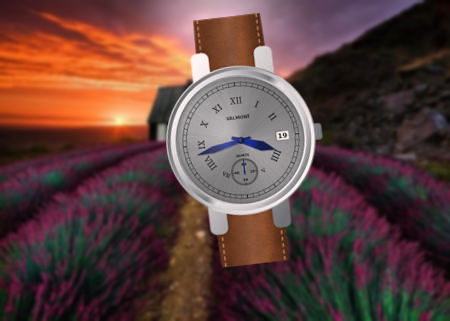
{"hour": 3, "minute": 43}
